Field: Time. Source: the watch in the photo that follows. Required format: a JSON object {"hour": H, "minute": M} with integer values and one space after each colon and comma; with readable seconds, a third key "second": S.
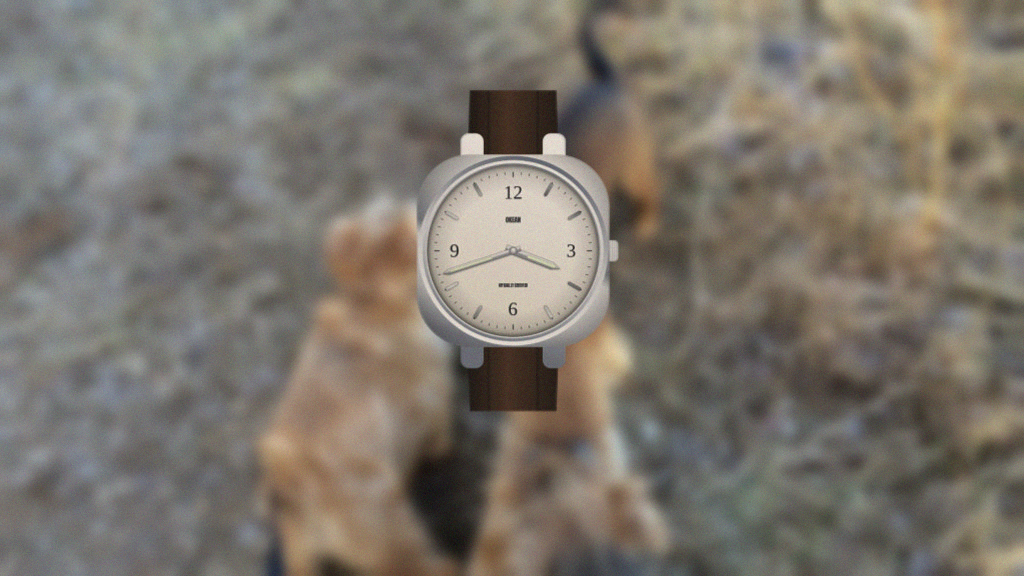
{"hour": 3, "minute": 42}
